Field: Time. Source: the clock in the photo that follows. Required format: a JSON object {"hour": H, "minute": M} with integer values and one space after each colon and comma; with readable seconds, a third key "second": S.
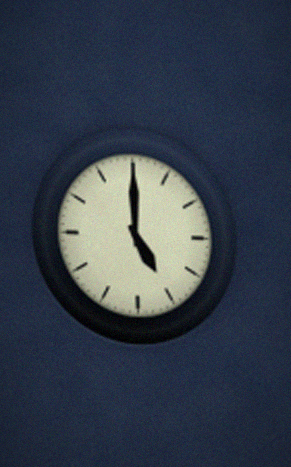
{"hour": 5, "minute": 0}
